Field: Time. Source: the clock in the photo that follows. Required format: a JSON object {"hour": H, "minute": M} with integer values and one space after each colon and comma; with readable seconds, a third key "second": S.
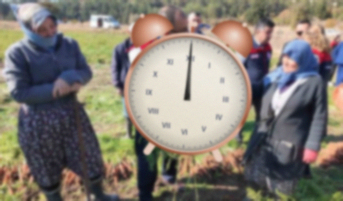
{"hour": 12, "minute": 0}
